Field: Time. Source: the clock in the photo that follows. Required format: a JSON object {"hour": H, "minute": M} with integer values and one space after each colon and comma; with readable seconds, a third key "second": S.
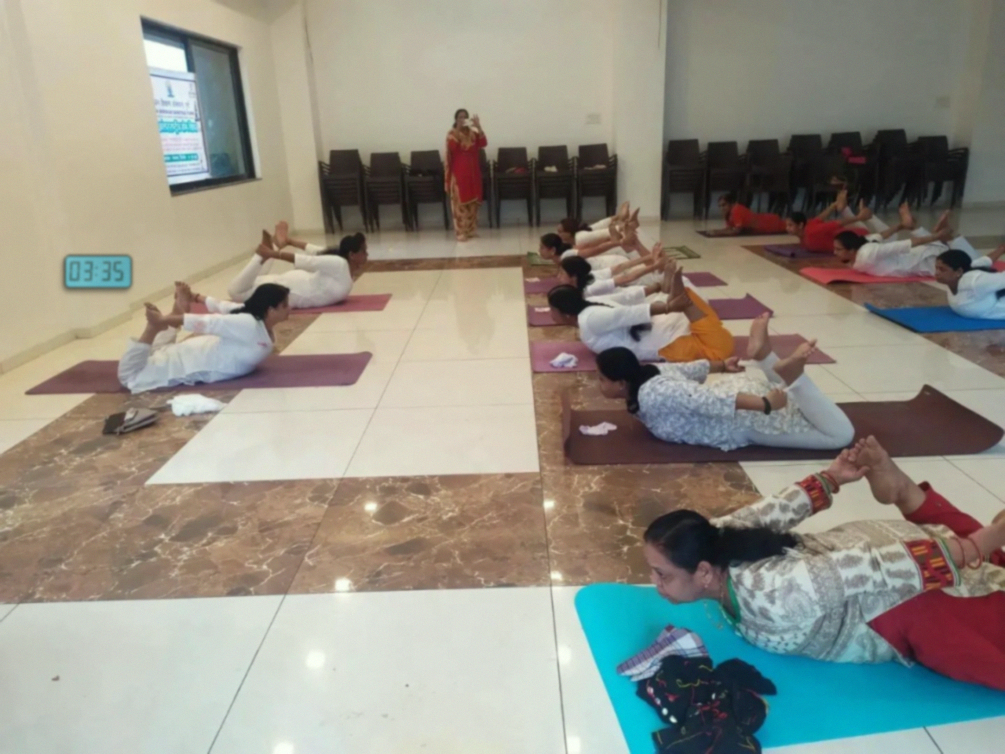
{"hour": 3, "minute": 35}
